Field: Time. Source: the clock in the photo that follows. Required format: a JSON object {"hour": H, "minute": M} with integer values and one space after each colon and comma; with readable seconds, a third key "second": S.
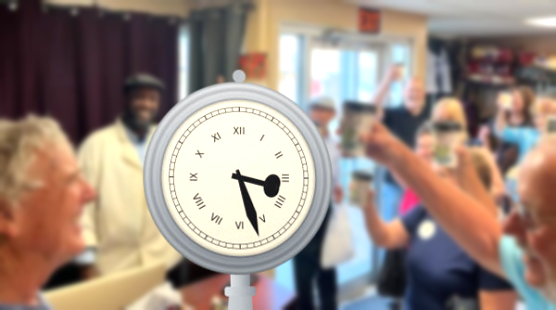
{"hour": 3, "minute": 27}
